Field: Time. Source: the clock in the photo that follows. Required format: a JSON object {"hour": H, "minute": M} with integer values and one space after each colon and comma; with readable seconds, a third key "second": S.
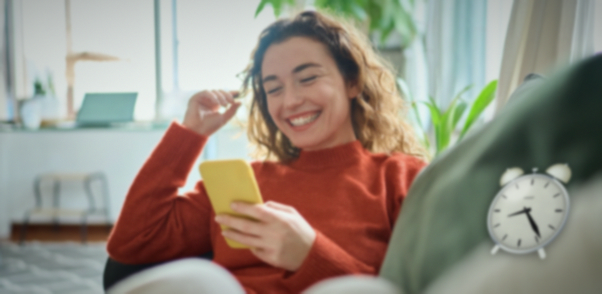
{"hour": 8, "minute": 24}
